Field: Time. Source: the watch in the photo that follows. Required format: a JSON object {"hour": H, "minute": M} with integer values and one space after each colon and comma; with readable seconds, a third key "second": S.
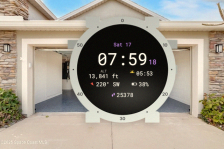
{"hour": 7, "minute": 59}
